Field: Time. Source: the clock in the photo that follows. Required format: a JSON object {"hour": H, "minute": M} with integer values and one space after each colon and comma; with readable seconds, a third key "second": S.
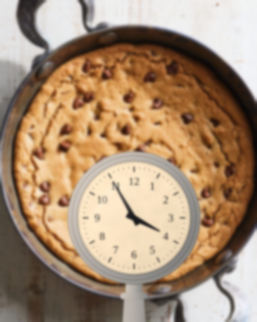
{"hour": 3, "minute": 55}
